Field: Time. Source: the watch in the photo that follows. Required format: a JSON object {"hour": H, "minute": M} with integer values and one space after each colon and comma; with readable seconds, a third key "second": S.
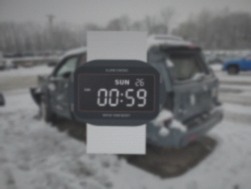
{"hour": 0, "minute": 59}
